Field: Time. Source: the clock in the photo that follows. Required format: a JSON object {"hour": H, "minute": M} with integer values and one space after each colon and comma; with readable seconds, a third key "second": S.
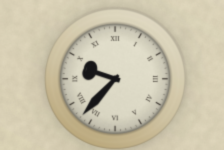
{"hour": 9, "minute": 37}
